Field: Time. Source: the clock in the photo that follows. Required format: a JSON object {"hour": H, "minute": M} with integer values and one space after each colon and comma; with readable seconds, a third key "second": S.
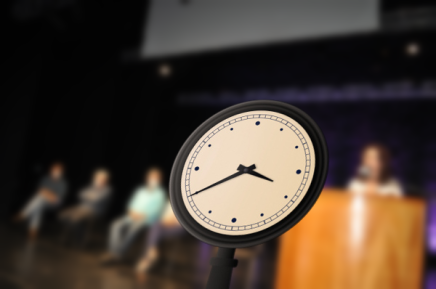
{"hour": 3, "minute": 40}
